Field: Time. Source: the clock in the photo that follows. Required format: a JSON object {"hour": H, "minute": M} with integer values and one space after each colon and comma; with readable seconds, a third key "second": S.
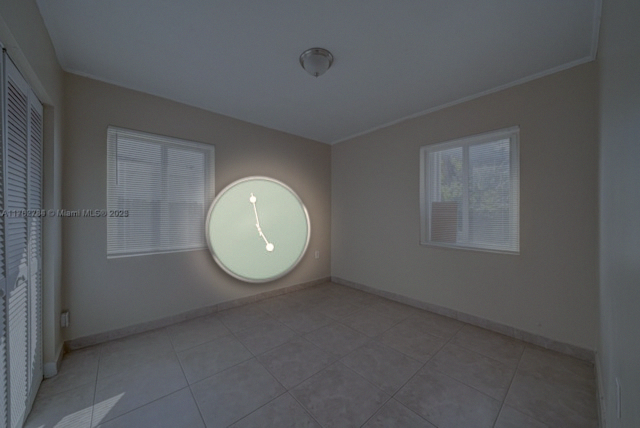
{"hour": 4, "minute": 58}
